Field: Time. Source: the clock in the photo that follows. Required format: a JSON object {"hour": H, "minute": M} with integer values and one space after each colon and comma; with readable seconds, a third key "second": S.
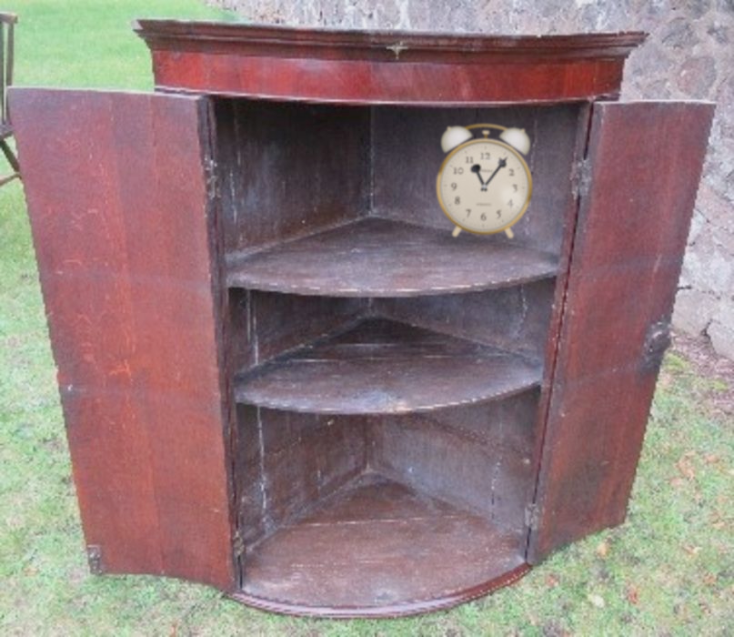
{"hour": 11, "minute": 6}
